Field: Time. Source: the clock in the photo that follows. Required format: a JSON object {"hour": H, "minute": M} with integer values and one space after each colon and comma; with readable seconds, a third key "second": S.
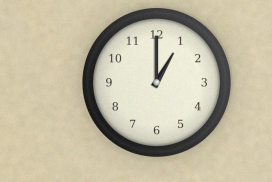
{"hour": 1, "minute": 0}
